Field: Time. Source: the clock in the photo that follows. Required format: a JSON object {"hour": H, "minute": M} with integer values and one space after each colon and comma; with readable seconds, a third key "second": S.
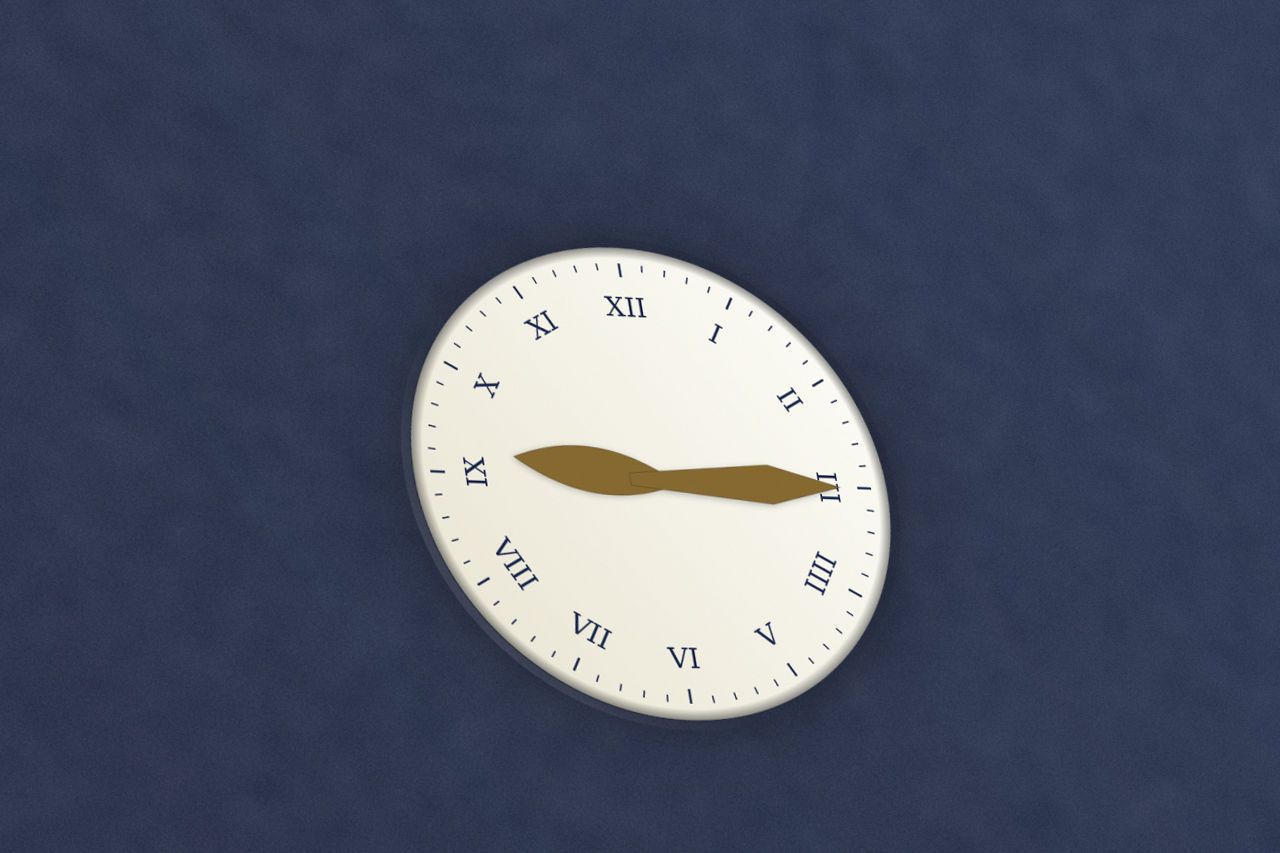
{"hour": 9, "minute": 15}
